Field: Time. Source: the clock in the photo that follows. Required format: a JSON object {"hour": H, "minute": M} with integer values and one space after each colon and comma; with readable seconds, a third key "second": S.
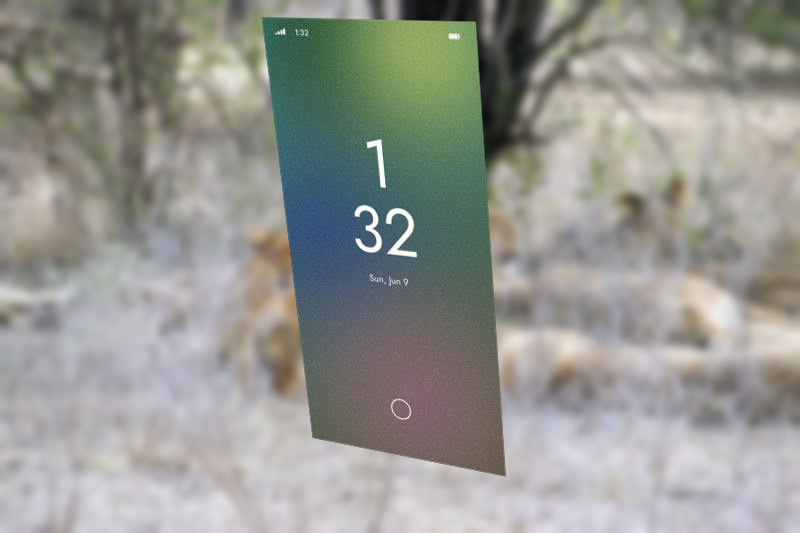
{"hour": 1, "minute": 32}
